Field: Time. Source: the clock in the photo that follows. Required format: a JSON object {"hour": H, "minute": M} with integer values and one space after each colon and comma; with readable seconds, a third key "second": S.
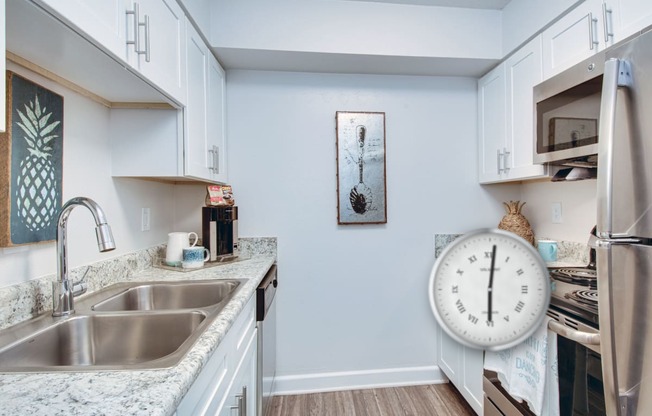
{"hour": 6, "minute": 1}
